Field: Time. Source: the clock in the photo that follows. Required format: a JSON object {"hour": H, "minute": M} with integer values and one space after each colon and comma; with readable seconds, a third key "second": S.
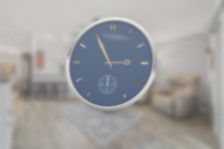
{"hour": 2, "minute": 55}
